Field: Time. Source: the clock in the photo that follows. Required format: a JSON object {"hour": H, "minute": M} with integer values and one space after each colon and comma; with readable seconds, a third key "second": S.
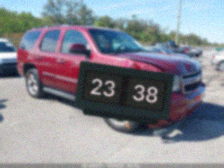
{"hour": 23, "minute": 38}
